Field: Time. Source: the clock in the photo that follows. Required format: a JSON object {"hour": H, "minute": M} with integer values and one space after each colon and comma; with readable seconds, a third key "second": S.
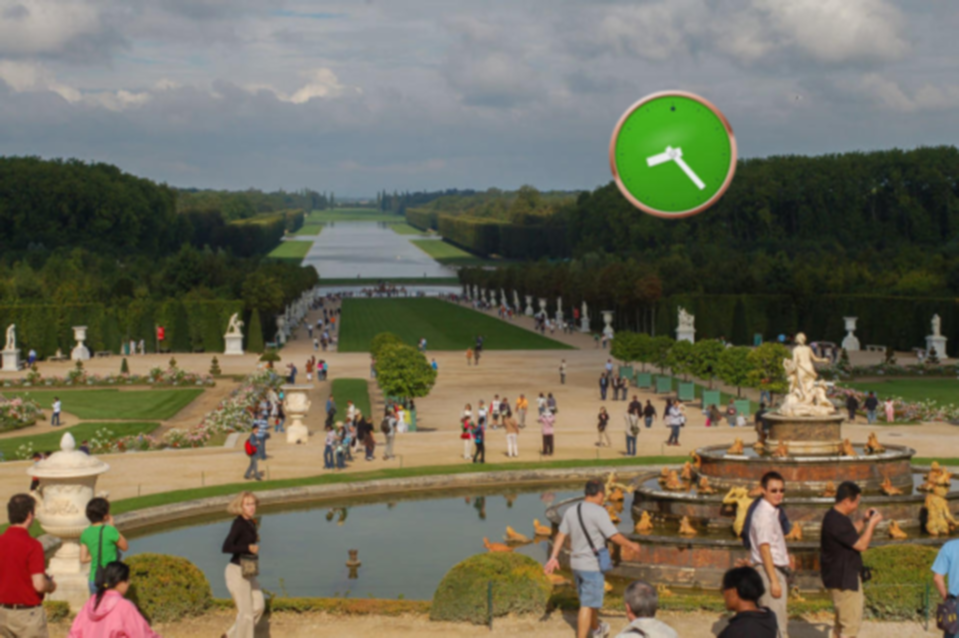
{"hour": 8, "minute": 23}
